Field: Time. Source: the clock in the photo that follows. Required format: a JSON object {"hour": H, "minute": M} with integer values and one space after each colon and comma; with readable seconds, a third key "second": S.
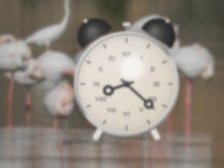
{"hour": 8, "minute": 22}
